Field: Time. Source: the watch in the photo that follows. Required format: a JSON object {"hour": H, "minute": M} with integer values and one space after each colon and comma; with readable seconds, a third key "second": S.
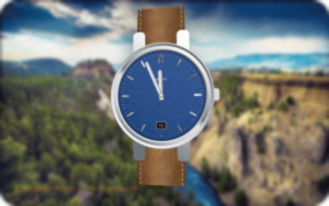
{"hour": 11, "minute": 56}
